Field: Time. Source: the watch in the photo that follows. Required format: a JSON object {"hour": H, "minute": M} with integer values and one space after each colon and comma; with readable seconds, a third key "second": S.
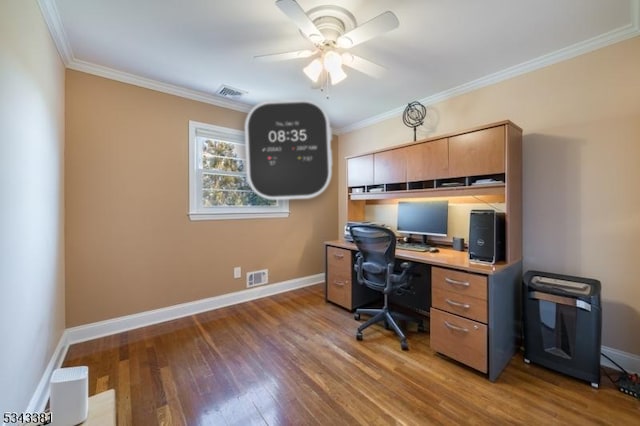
{"hour": 8, "minute": 35}
